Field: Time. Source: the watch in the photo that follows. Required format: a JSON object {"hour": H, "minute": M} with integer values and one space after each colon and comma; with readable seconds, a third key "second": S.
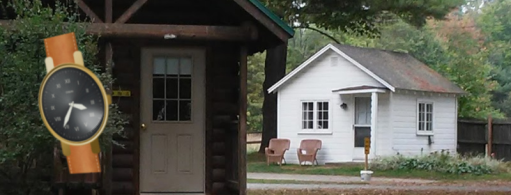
{"hour": 3, "minute": 36}
